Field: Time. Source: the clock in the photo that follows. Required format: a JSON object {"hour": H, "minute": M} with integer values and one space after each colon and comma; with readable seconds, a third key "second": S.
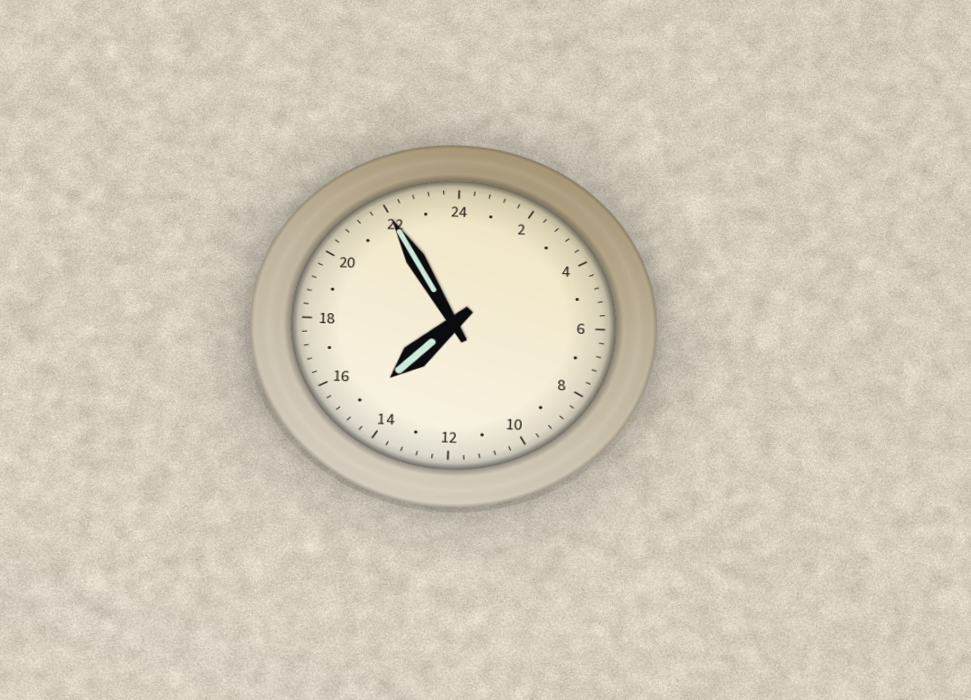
{"hour": 14, "minute": 55}
